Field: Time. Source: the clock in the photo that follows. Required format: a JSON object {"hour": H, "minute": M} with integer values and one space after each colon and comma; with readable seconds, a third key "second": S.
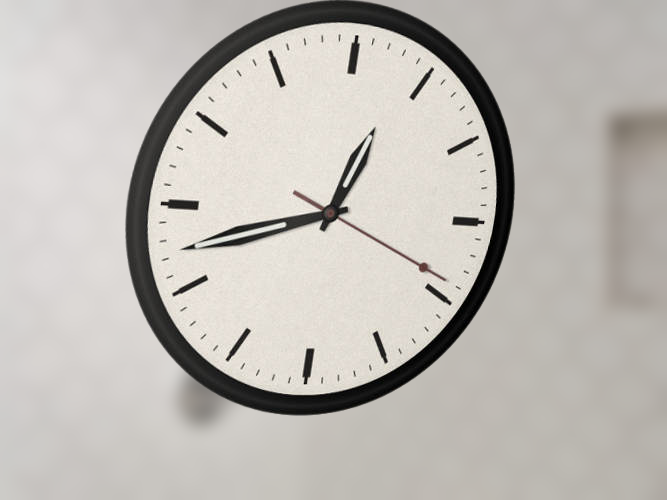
{"hour": 12, "minute": 42, "second": 19}
